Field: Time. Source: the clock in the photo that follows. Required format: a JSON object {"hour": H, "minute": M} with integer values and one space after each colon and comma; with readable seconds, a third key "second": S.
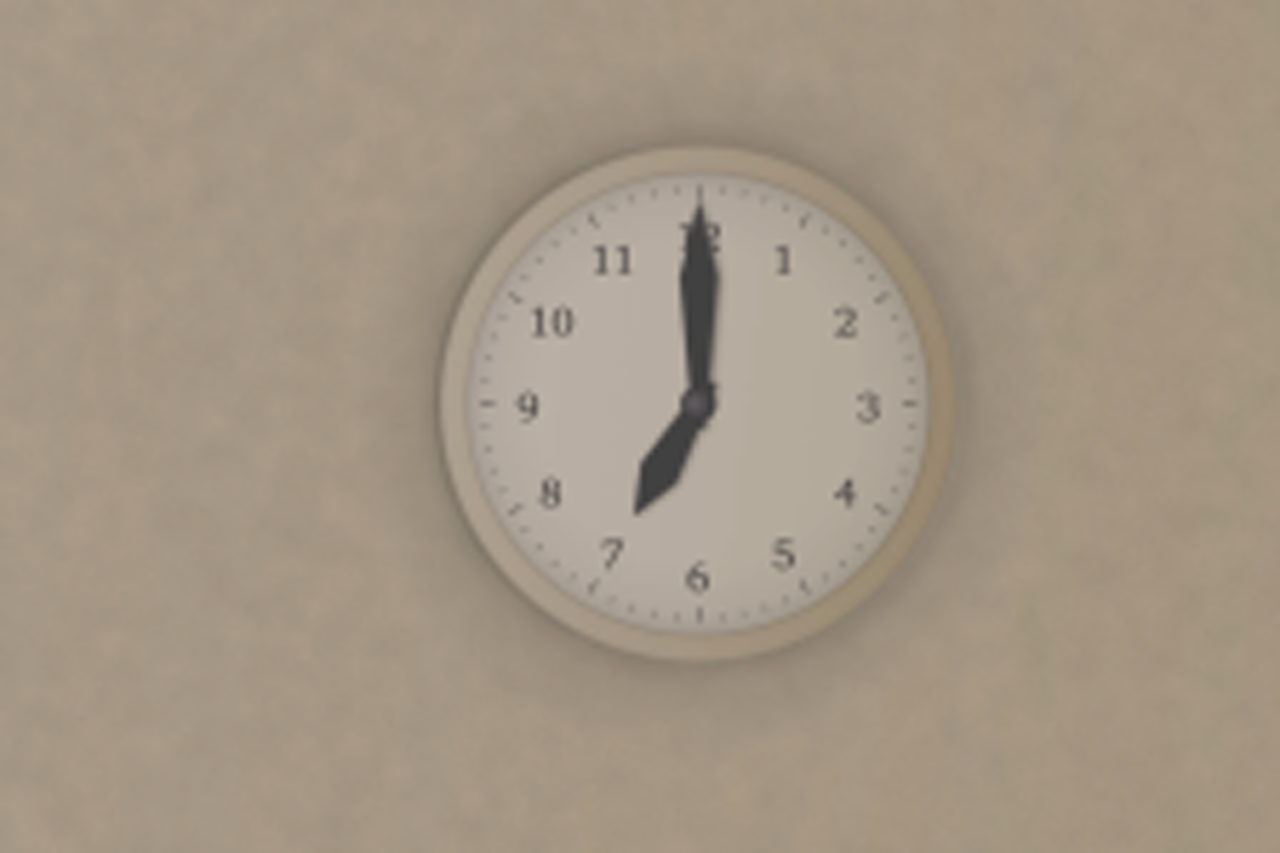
{"hour": 7, "minute": 0}
